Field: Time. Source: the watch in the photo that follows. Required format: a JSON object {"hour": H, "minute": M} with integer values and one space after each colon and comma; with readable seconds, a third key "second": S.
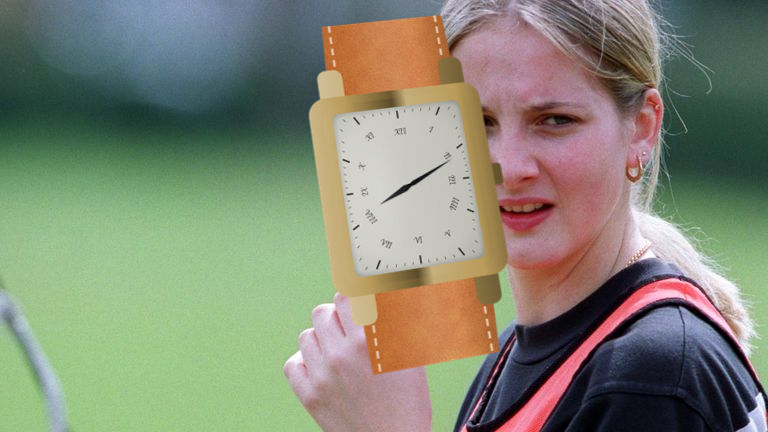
{"hour": 8, "minute": 11}
